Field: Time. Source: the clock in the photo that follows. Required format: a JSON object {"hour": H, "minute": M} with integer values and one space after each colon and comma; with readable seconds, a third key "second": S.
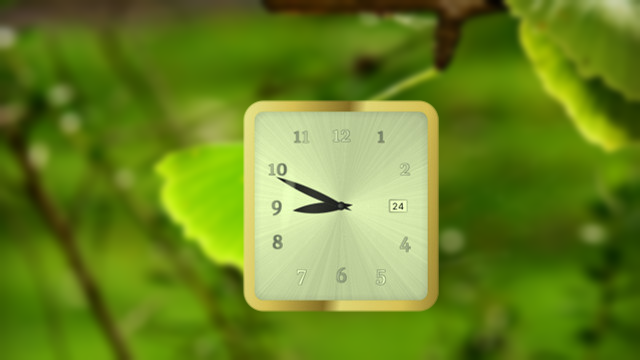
{"hour": 8, "minute": 49}
